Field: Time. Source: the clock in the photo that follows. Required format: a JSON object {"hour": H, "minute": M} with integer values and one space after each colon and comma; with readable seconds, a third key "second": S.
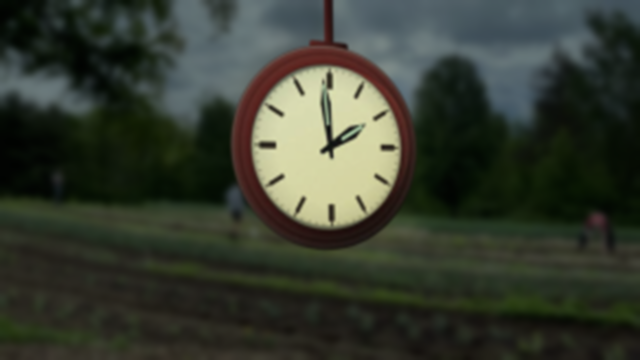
{"hour": 1, "minute": 59}
